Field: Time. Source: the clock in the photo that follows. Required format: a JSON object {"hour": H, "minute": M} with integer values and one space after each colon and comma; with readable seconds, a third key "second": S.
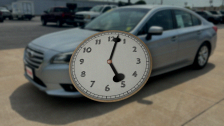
{"hour": 5, "minute": 2}
